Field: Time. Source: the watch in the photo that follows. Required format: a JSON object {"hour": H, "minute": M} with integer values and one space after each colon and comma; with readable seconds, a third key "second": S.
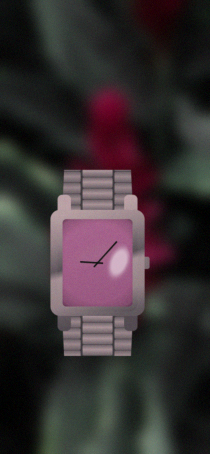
{"hour": 9, "minute": 7}
